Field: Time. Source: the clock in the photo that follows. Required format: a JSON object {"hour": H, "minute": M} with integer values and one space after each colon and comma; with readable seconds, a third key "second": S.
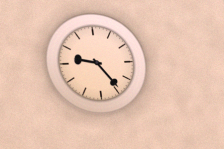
{"hour": 9, "minute": 24}
